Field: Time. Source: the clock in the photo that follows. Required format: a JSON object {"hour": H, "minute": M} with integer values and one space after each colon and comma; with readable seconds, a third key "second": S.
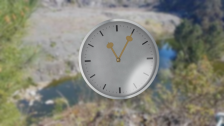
{"hour": 11, "minute": 5}
